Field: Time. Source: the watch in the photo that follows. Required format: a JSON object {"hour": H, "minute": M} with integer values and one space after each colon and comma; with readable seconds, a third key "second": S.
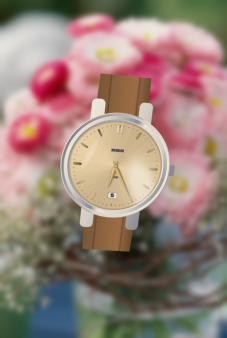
{"hour": 6, "minute": 25}
